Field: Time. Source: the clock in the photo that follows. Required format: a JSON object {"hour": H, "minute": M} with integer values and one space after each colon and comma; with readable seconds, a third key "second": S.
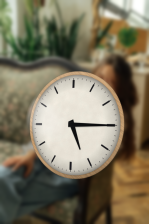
{"hour": 5, "minute": 15}
